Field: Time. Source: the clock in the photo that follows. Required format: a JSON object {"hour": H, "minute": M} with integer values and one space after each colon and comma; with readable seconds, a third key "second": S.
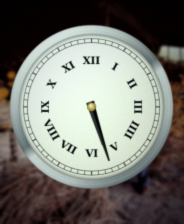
{"hour": 5, "minute": 27}
